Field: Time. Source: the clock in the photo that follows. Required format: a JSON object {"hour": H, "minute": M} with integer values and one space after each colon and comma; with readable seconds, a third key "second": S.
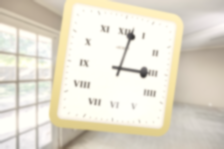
{"hour": 3, "minute": 2}
